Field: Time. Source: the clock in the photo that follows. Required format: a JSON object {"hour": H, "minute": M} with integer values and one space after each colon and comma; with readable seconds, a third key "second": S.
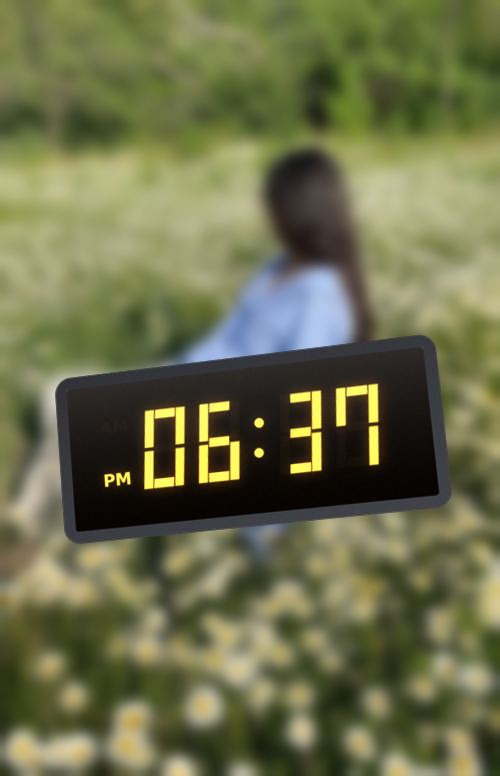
{"hour": 6, "minute": 37}
